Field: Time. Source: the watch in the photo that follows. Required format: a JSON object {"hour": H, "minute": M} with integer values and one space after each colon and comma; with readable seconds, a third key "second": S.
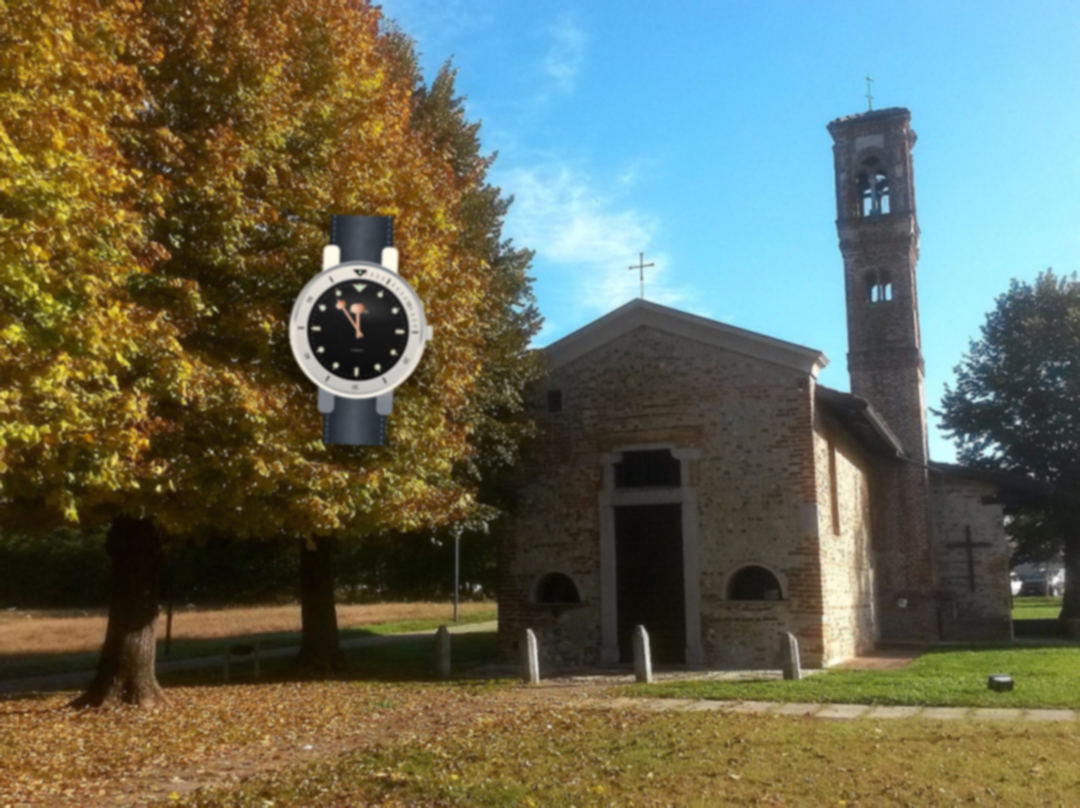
{"hour": 11, "minute": 54}
